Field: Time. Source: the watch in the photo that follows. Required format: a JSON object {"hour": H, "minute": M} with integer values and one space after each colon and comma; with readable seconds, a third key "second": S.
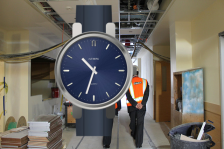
{"hour": 10, "minute": 33}
